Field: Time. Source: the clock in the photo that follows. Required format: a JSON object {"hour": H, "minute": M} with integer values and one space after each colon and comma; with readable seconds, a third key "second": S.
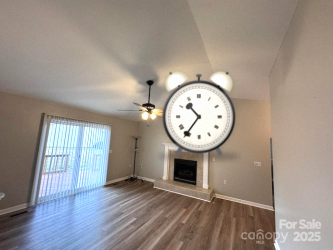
{"hour": 10, "minute": 36}
